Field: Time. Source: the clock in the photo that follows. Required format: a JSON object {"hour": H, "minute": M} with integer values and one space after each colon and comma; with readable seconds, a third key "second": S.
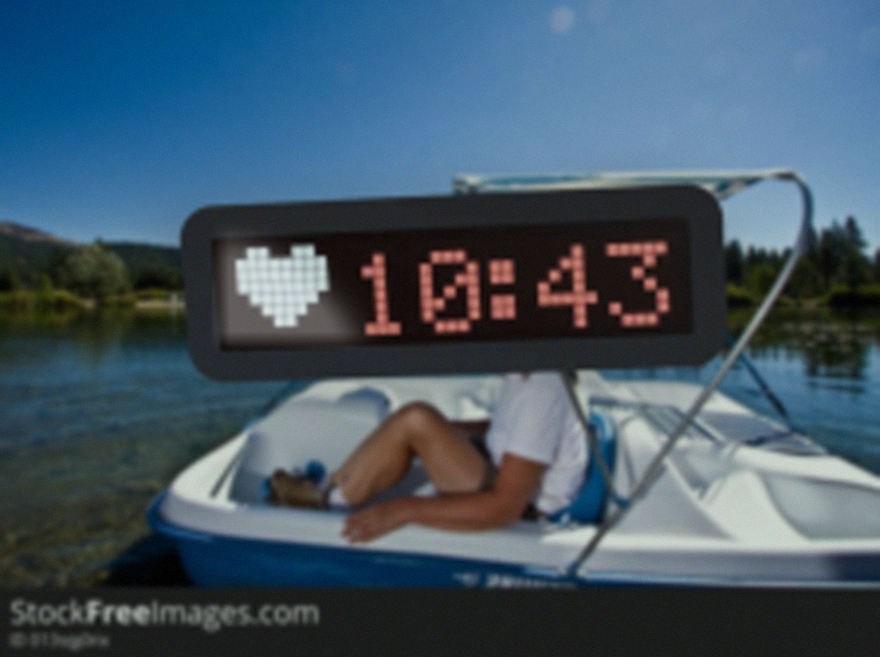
{"hour": 10, "minute": 43}
